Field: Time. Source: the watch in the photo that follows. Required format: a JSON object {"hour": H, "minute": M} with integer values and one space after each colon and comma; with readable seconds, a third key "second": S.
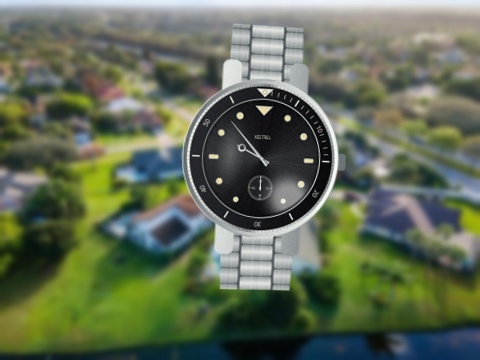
{"hour": 9, "minute": 53}
